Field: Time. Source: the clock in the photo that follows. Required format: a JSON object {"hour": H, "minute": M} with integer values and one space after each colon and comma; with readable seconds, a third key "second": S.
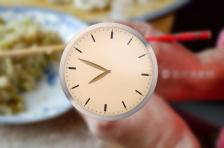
{"hour": 7, "minute": 48}
